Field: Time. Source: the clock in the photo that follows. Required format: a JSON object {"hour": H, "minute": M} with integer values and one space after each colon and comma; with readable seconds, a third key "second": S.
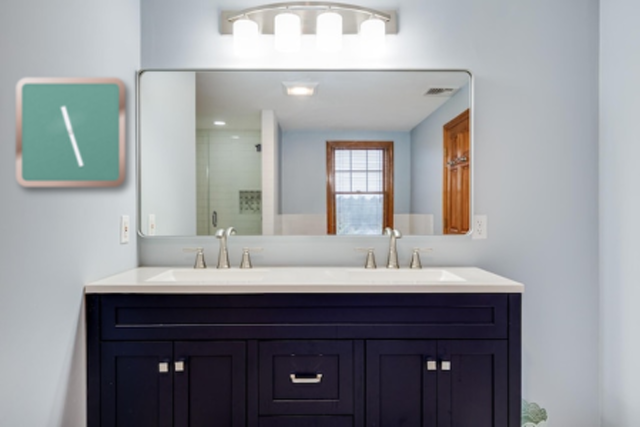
{"hour": 11, "minute": 27}
